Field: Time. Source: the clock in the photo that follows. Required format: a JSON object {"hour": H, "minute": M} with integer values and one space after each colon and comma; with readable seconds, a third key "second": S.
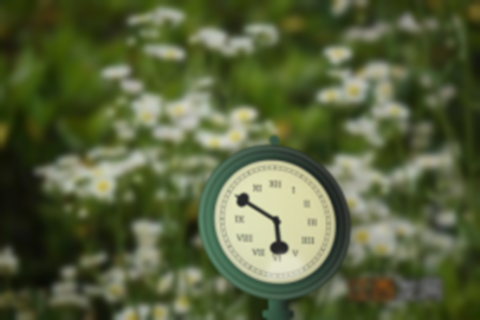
{"hour": 5, "minute": 50}
